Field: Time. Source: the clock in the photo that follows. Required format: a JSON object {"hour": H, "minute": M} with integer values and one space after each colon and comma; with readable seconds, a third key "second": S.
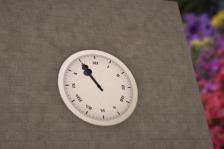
{"hour": 10, "minute": 55}
